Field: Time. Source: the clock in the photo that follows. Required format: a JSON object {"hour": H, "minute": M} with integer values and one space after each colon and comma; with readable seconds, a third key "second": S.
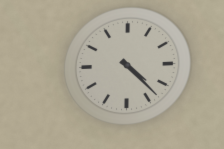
{"hour": 4, "minute": 23}
